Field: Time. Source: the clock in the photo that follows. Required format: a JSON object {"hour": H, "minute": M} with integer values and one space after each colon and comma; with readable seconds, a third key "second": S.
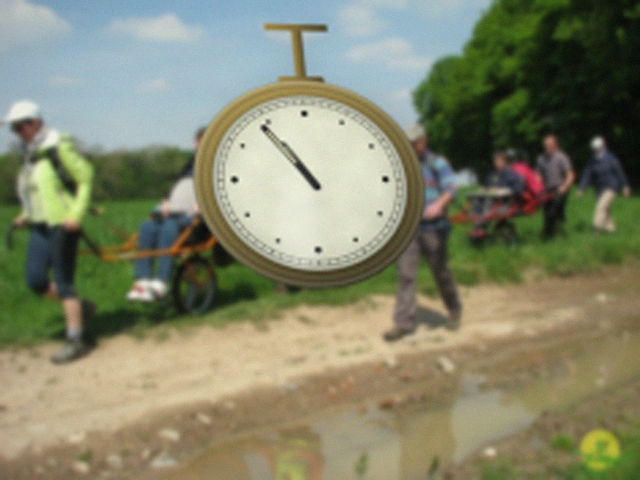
{"hour": 10, "minute": 54}
